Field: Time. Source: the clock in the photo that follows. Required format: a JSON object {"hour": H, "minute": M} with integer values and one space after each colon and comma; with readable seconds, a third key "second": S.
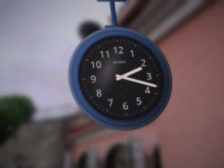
{"hour": 2, "minute": 18}
